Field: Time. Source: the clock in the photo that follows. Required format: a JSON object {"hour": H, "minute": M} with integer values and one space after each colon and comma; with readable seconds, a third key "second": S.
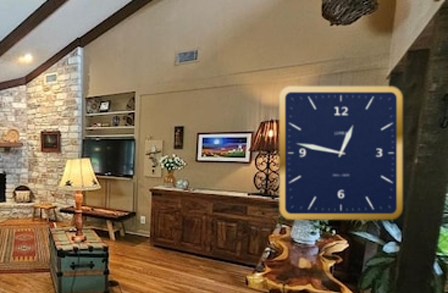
{"hour": 12, "minute": 47}
